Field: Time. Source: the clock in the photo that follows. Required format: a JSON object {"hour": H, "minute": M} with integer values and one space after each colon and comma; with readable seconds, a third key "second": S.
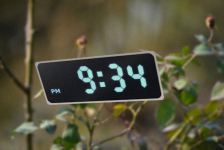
{"hour": 9, "minute": 34}
